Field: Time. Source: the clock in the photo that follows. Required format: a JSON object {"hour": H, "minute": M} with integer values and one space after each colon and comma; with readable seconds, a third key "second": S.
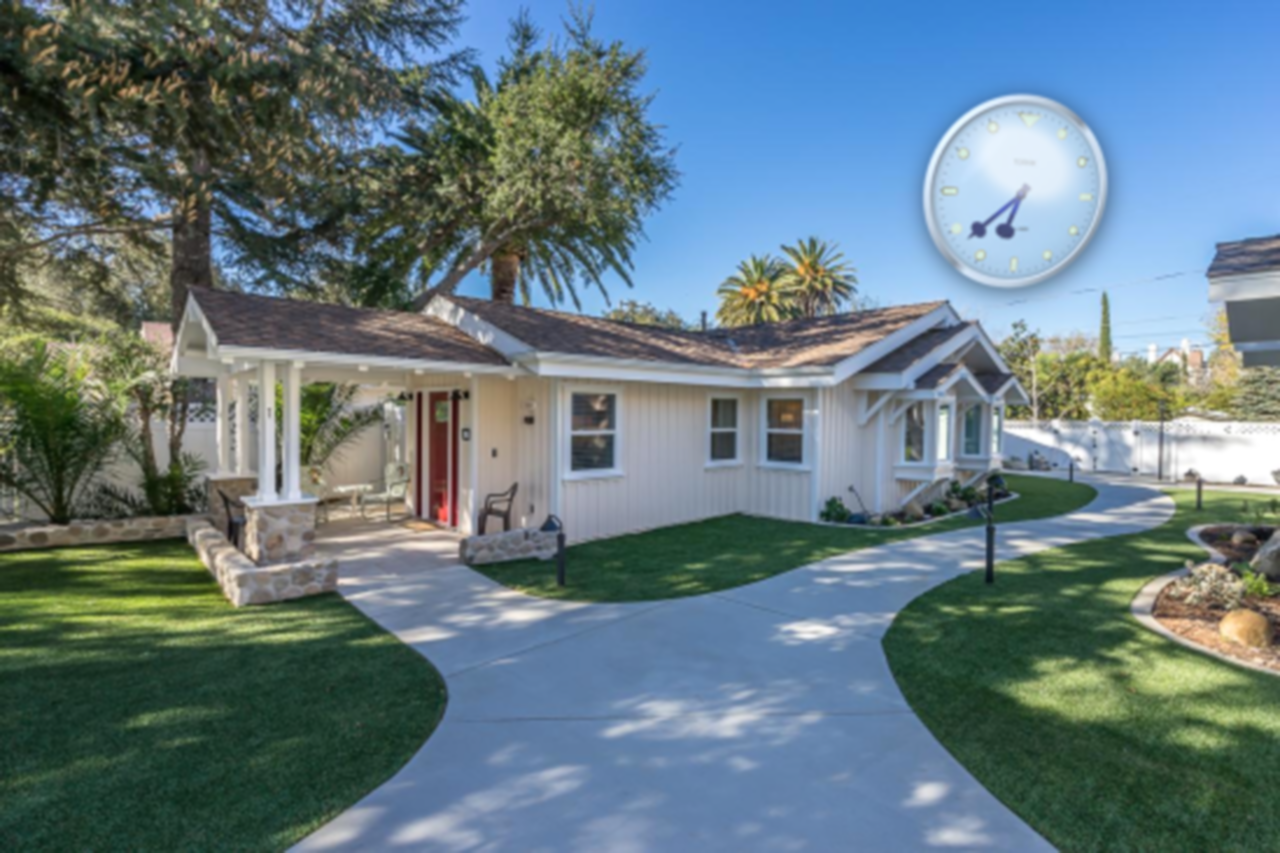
{"hour": 6, "minute": 38}
